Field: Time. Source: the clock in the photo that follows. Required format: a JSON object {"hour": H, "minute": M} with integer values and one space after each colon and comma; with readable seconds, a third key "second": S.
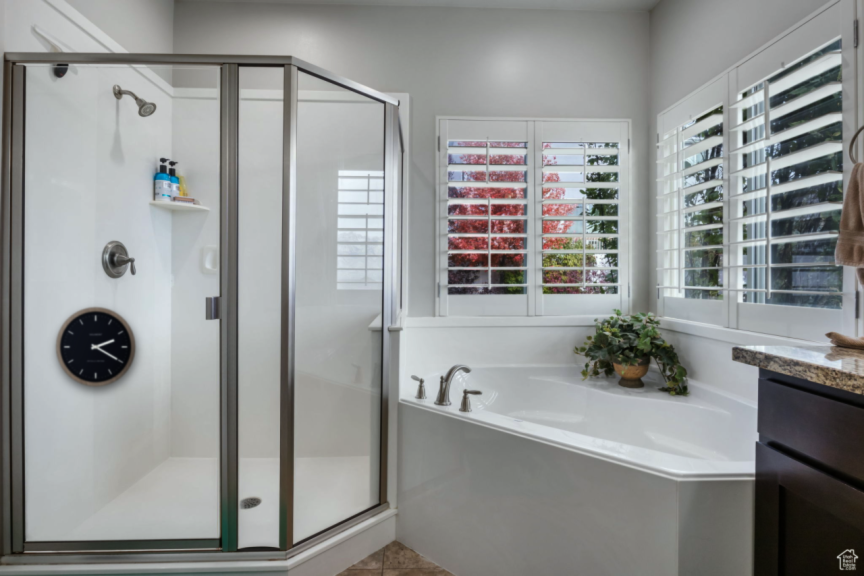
{"hour": 2, "minute": 20}
